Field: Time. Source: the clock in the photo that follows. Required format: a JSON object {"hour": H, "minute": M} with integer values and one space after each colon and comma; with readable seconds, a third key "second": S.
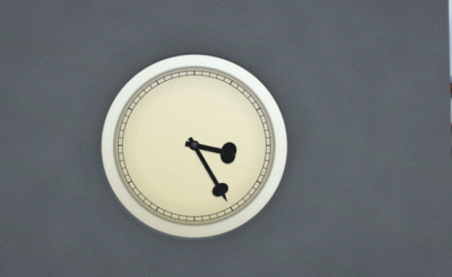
{"hour": 3, "minute": 25}
